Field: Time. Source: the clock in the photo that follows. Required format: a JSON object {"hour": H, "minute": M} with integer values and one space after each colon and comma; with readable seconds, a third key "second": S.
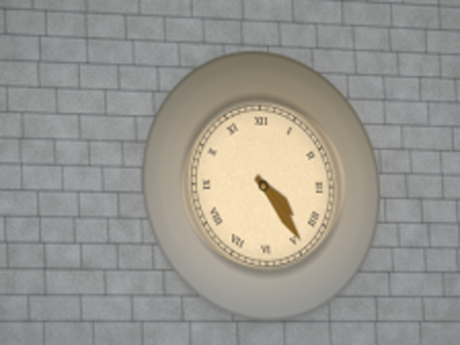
{"hour": 4, "minute": 24}
